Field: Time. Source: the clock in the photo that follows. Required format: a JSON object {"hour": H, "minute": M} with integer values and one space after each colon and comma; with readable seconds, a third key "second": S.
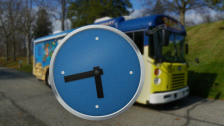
{"hour": 5, "minute": 43}
